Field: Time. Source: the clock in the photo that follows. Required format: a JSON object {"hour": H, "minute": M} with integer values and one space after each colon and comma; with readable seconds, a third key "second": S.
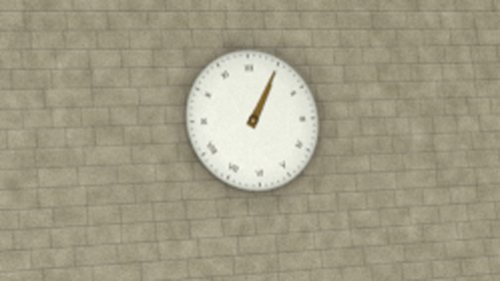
{"hour": 1, "minute": 5}
